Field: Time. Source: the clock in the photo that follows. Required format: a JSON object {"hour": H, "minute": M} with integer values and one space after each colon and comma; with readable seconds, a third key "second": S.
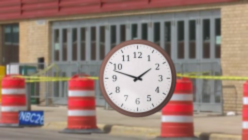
{"hour": 1, "minute": 48}
